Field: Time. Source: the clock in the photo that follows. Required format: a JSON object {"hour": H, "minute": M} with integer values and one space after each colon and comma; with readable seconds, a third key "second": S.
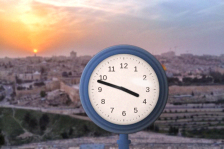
{"hour": 3, "minute": 48}
